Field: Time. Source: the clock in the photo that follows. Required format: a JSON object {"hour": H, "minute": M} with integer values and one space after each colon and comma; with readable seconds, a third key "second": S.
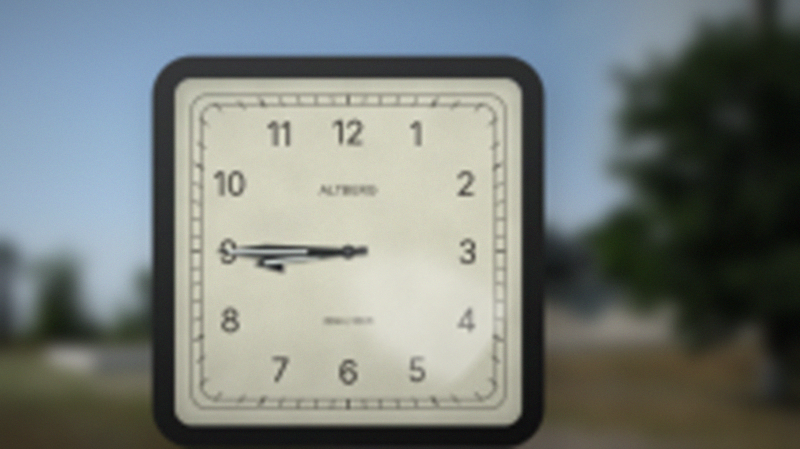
{"hour": 8, "minute": 45}
